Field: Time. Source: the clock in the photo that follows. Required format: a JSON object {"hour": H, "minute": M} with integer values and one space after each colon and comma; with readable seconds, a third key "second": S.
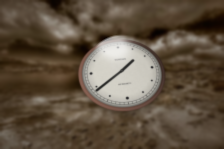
{"hour": 1, "minute": 39}
